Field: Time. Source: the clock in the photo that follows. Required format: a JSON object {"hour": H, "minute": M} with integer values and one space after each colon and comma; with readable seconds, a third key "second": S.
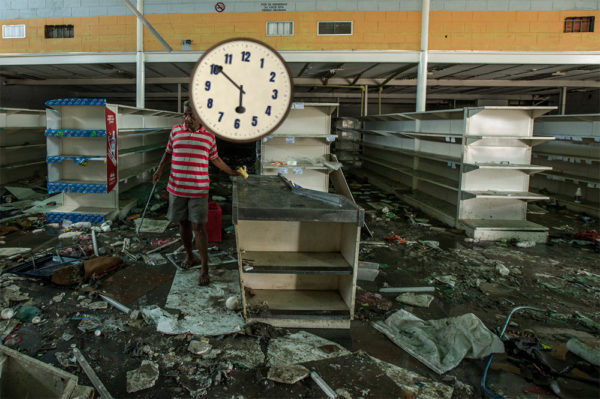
{"hour": 5, "minute": 51}
